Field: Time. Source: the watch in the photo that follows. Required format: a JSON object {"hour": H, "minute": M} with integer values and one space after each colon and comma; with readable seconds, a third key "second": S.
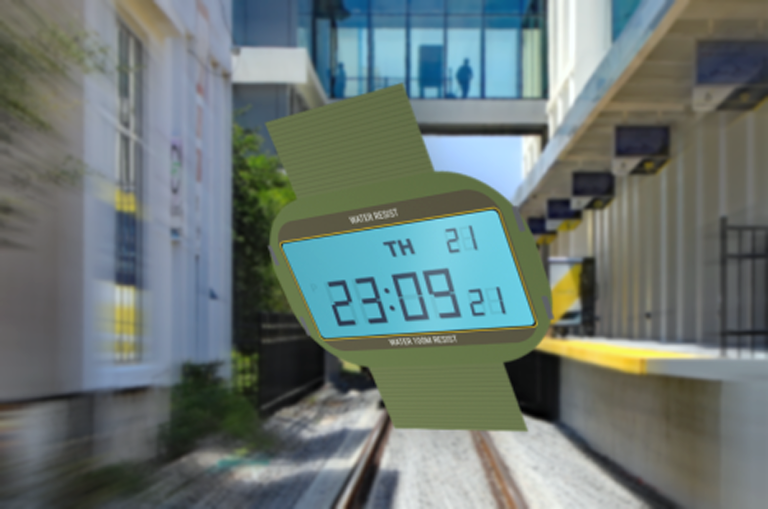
{"hour": 23, "minute": 9, "second": 21}
